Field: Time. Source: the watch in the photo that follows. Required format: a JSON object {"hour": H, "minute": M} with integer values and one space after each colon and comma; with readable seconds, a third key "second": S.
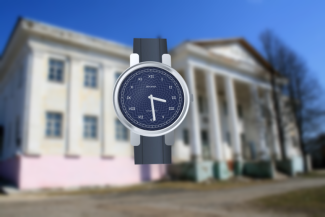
{"hour": 3, "minute": 29}
